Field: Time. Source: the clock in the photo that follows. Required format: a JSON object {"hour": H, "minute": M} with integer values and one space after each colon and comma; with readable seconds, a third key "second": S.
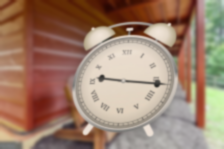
{"hour": 9, "minute": 16}
